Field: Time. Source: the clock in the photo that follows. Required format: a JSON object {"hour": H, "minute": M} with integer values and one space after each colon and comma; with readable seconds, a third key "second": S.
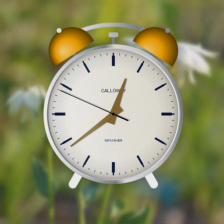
{"hour": 12, "minute": 38, "second": 49}
